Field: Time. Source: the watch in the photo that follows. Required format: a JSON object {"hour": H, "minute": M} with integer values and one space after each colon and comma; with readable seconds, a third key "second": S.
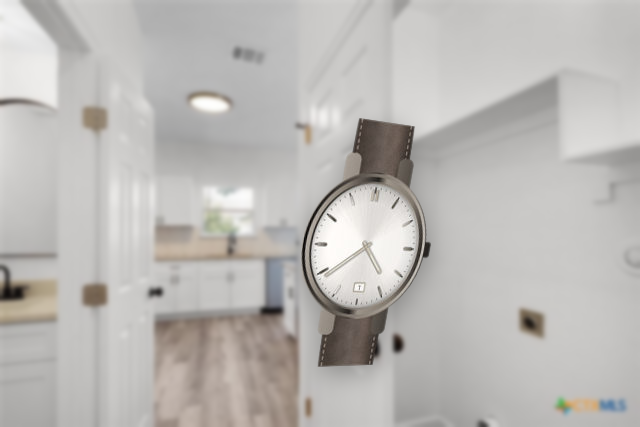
{"hour": 4, "minute": 39}
